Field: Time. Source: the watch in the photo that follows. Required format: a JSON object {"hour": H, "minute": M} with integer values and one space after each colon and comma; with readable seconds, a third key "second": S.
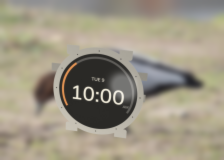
{"hour": 10, "minute": 0}
